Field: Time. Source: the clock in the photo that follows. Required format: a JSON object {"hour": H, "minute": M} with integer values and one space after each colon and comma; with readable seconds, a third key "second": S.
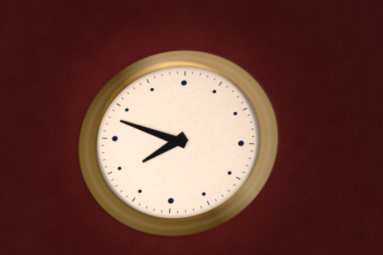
{"hour": 7, "minute": 48}
